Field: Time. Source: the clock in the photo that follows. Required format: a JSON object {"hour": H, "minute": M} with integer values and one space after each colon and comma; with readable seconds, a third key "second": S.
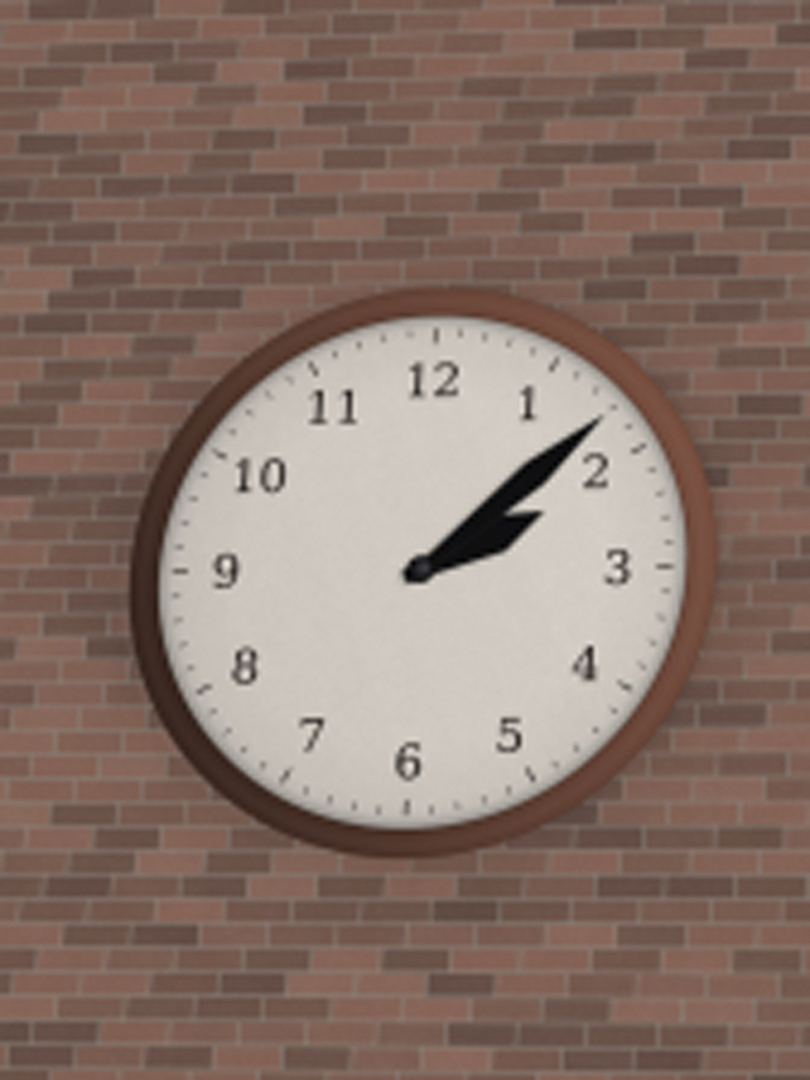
{"hour": 2, "minute": 8}
